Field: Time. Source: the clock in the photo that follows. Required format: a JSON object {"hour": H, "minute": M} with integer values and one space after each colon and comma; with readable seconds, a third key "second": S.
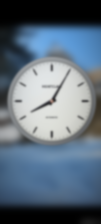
{"hour": 8, "minute": 5}
